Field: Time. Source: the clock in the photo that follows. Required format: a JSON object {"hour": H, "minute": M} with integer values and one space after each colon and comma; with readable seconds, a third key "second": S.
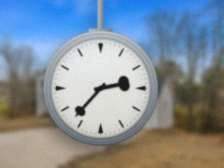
{"hour": 2, "minute": 37}
